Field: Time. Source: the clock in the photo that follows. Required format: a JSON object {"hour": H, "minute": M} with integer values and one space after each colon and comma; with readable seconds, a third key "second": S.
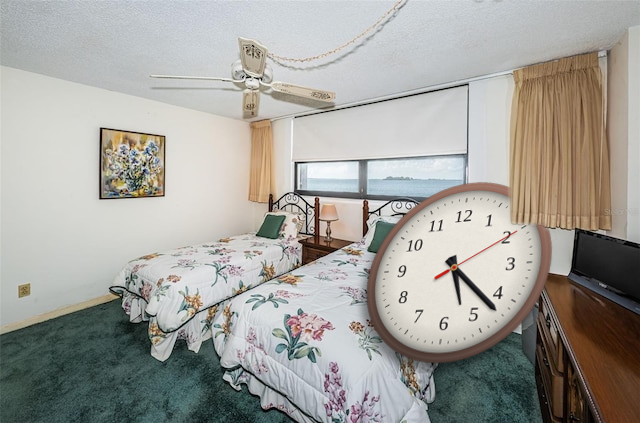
{"hour": 5, "minute": 22, "second": 10}
